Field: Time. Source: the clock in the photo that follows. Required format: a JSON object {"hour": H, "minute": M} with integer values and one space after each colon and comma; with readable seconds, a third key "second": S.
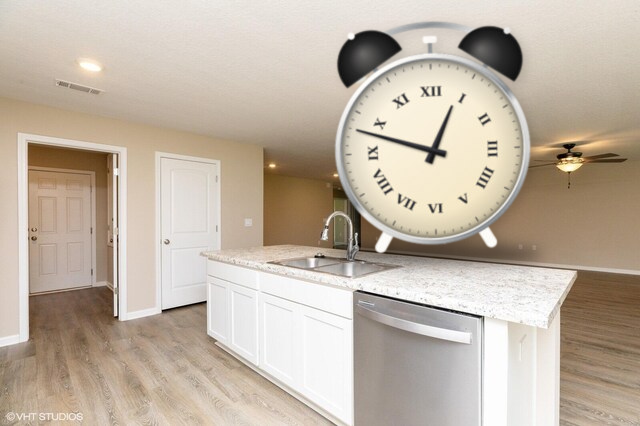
{"hour": 12, "minute": 48}
